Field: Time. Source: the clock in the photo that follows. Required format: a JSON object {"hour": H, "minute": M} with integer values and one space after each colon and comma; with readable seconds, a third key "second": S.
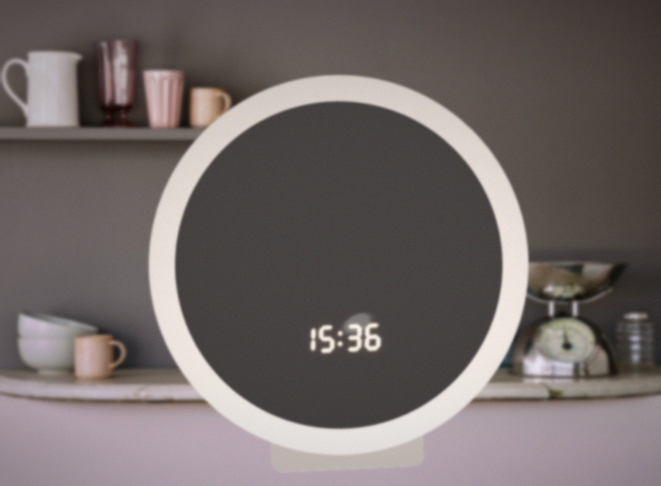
{"hour": 15, "minute": 36}
